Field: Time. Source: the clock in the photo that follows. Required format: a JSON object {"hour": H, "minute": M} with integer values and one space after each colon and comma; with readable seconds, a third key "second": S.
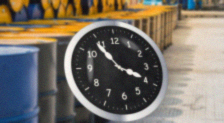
{"hour": 3, "minute": 54}
